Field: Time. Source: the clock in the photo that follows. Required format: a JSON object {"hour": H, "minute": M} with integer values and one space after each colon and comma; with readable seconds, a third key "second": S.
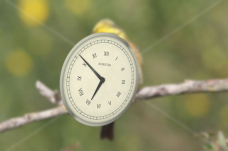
{"hour": 6, "minute": 51}
